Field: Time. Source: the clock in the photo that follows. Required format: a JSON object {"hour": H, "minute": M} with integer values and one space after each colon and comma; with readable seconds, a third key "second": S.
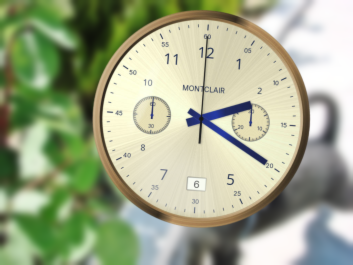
{"hour": 2, "minute": 20}
